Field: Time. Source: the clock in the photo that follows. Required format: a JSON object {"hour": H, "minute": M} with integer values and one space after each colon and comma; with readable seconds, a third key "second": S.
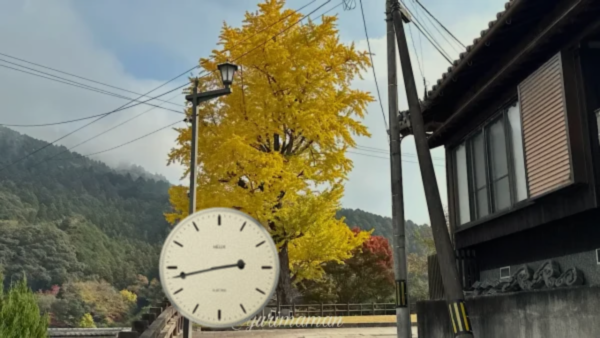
{"hour": 2, "minute": 43}
